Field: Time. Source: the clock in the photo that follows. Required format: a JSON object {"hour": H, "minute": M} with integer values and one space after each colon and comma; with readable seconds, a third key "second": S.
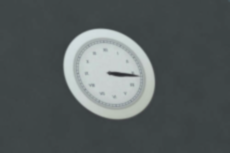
{"hour": 3, "minute": 16}
